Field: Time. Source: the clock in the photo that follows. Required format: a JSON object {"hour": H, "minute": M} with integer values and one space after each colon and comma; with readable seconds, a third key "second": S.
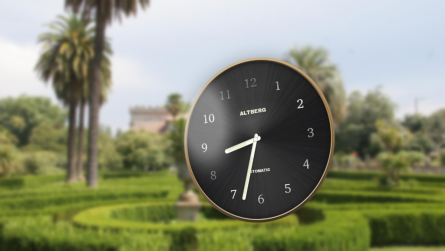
{"hour": 8, "minute": 33}
